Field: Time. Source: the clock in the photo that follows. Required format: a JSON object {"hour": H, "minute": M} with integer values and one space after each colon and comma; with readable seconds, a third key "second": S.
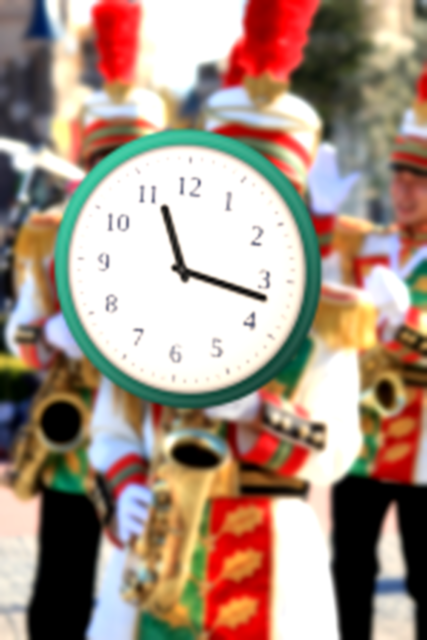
{"hour": 11, "minute": 17}
